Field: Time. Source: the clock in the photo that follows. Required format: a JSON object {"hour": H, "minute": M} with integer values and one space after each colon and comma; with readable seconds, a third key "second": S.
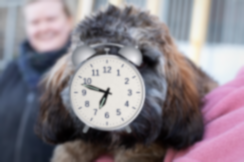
{"hour": 6, "minute": 48}
